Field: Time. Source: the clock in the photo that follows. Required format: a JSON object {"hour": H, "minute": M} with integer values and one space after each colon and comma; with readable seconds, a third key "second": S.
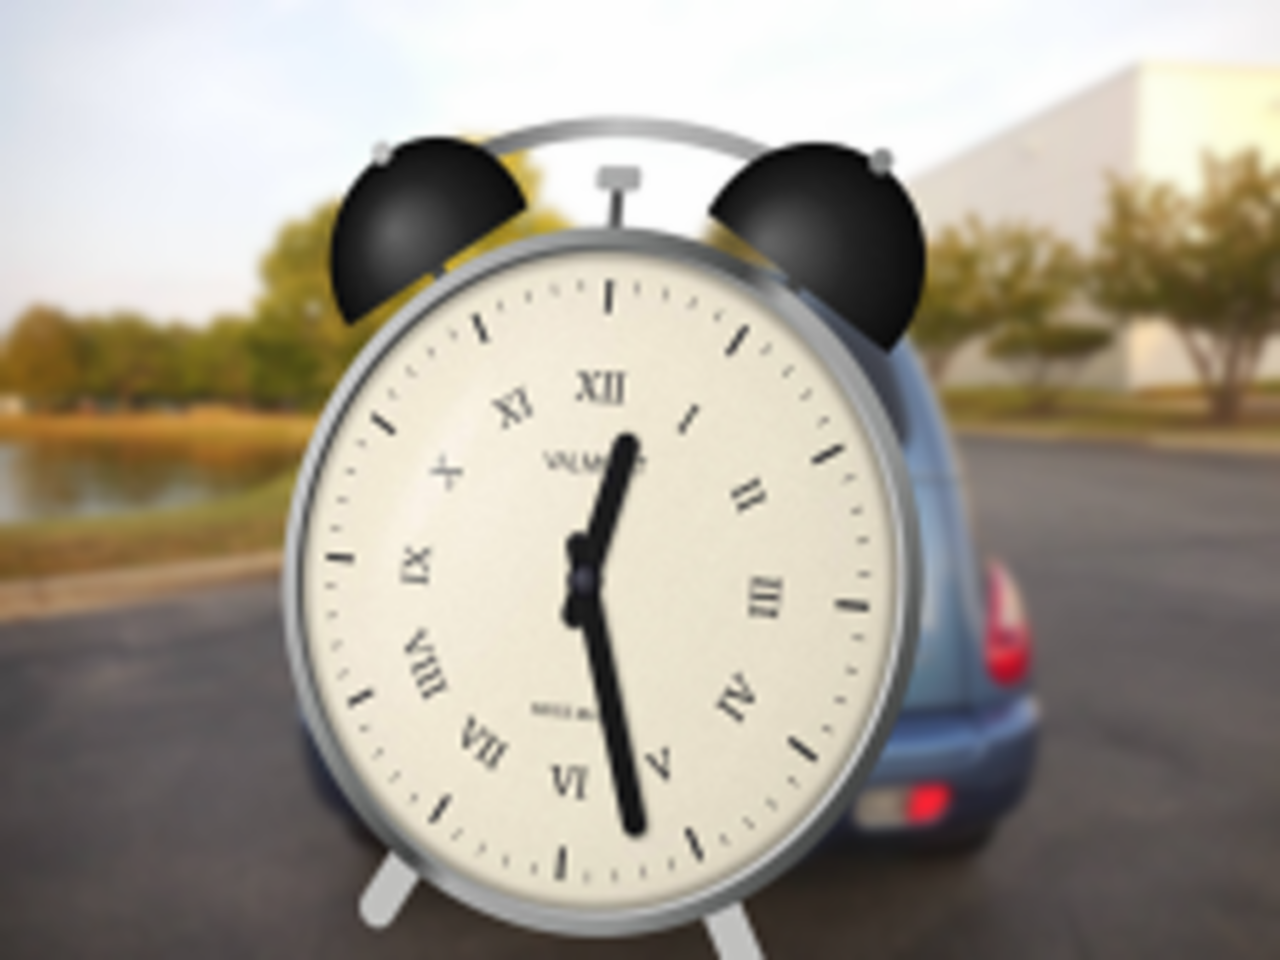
{"hour": 12, "minute": 27}
